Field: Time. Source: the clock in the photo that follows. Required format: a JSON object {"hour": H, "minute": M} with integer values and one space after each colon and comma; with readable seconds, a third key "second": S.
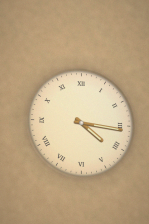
{"hour": 4, "minute": 16}
